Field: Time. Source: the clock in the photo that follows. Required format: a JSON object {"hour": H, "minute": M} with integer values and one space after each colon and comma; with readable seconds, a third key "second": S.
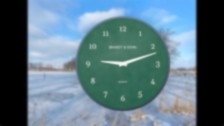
{"hour": 9, "minute": 12}
